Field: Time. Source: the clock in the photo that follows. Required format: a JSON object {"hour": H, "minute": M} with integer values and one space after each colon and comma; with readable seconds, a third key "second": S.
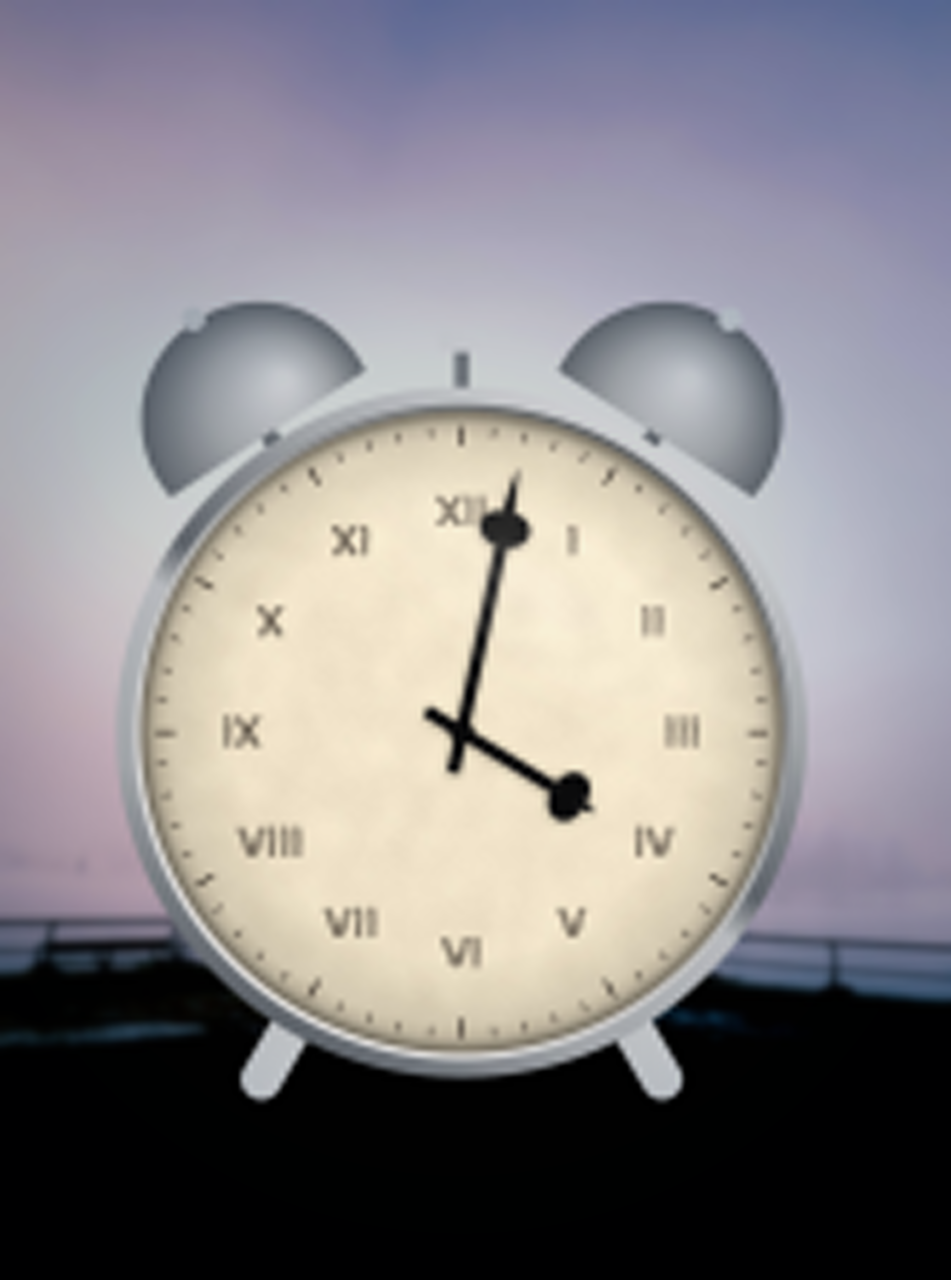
{"hour": 4, "minute": 2}
